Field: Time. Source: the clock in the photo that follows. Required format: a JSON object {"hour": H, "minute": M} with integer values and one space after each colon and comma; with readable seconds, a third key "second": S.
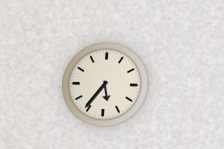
{"hour": 5, "minute": 36}
